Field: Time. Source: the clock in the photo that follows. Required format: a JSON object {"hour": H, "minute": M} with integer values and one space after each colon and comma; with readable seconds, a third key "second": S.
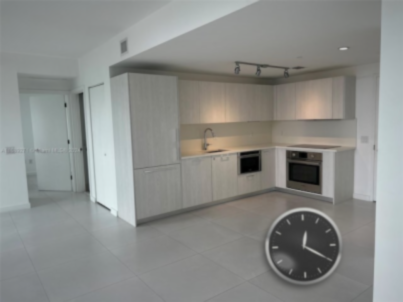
{"hour": 12, "minute": 20}
